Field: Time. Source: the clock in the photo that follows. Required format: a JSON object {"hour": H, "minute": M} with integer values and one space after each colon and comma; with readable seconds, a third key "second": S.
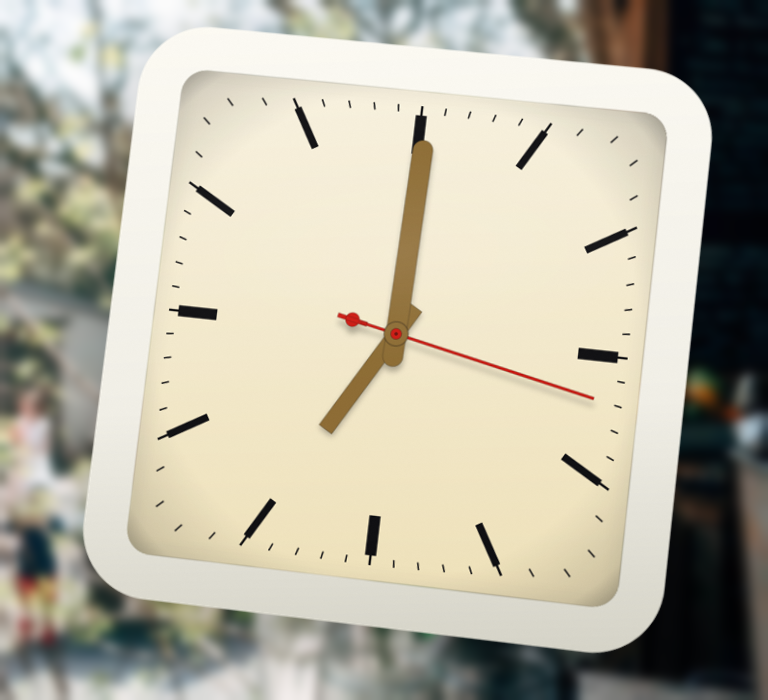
{"hour": 7, "minute": 0, "second": 17}
